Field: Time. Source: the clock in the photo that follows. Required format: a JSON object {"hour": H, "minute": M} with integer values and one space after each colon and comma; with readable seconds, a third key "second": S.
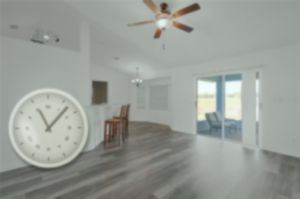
{"hour": 11, "minute": 7}
